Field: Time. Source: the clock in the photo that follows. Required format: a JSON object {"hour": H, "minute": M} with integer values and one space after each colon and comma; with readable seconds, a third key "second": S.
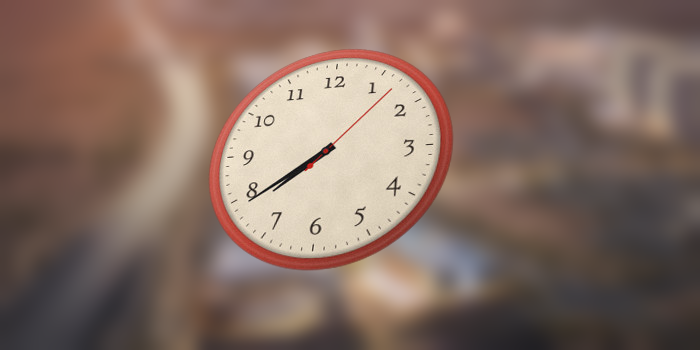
{"hour": 7, "minute": 39, "second": 7}
